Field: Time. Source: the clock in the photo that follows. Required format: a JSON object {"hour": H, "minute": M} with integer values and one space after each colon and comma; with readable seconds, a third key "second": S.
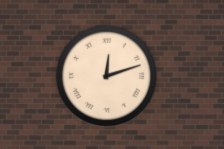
{"hour": 12, "minute": 12}
